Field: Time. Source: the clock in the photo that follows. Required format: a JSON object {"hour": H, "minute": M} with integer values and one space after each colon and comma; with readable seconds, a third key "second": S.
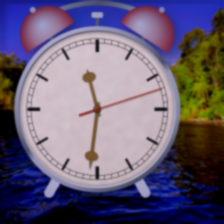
{"hour": 11, "minute": 31, "second": 12}
